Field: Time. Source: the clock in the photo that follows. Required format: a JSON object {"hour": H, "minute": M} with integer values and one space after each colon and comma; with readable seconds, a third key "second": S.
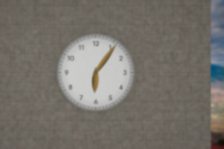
{"hour": 6, "minute": 6}
